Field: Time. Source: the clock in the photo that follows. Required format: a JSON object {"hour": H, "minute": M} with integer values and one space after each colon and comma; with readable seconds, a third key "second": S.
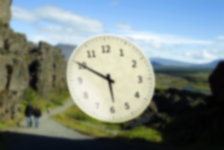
{"hour": 5, "minute": 50}
